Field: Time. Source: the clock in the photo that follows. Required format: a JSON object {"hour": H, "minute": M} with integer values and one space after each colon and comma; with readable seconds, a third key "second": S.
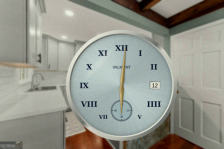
{"hour": 6, "minute": 1}
